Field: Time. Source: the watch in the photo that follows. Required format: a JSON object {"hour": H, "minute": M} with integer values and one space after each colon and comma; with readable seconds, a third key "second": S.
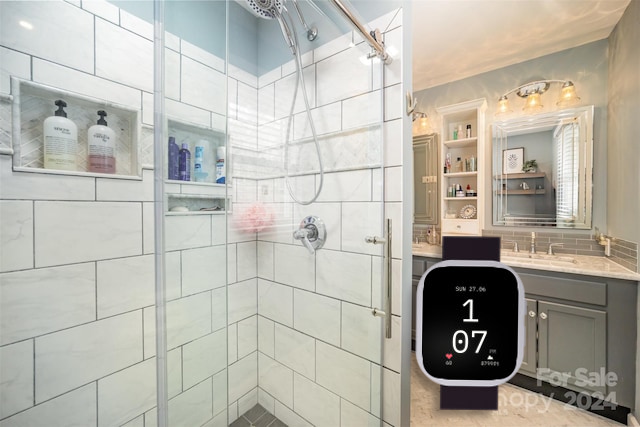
{"hour": 1, "minute": 7}
